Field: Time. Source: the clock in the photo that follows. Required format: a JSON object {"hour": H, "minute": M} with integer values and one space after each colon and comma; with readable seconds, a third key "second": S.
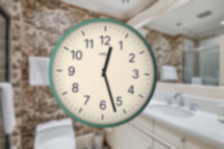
{"hour": 12, "minute": 27}
